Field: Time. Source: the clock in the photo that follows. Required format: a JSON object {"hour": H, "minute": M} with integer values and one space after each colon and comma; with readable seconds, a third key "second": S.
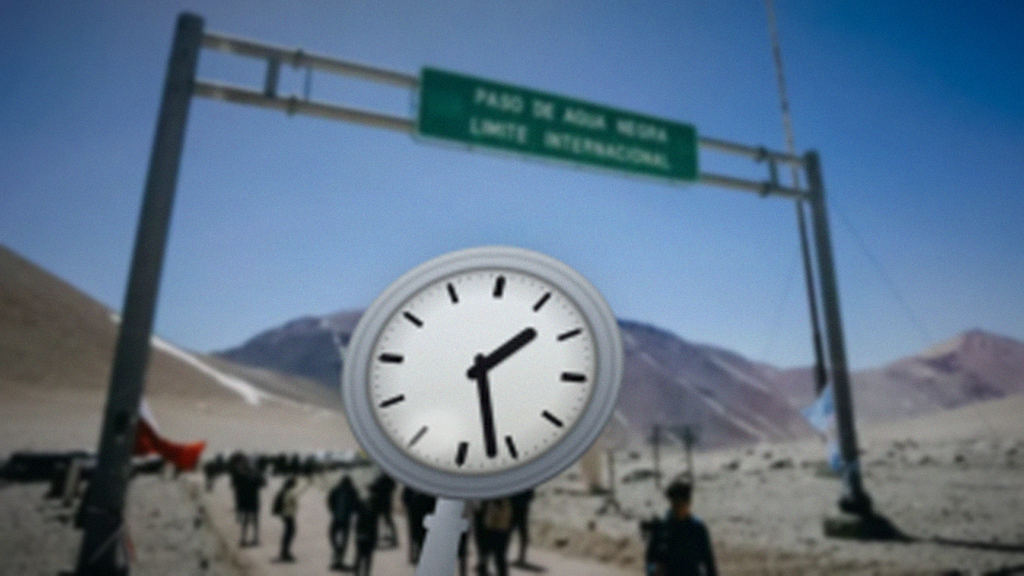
{"hour": 1, "minute": 27}
